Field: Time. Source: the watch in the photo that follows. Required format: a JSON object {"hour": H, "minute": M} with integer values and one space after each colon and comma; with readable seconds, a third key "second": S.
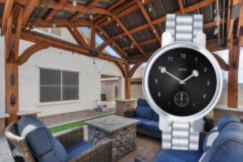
{"hour": 1, "minute": 50}
